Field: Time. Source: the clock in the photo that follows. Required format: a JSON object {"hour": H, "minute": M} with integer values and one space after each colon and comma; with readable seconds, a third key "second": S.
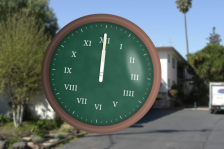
{"hour": 12, "minute": 0}
